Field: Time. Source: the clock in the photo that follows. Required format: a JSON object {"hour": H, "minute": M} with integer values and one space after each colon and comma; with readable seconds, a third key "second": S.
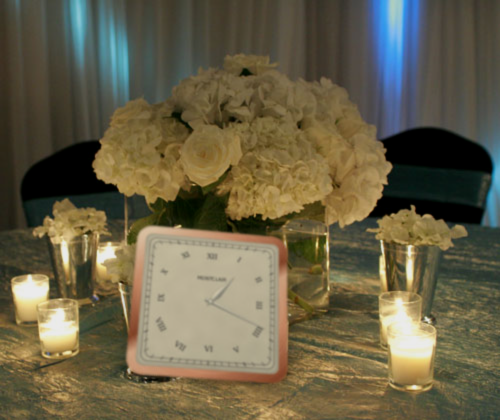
{"hour": 1, "minute": 19}
